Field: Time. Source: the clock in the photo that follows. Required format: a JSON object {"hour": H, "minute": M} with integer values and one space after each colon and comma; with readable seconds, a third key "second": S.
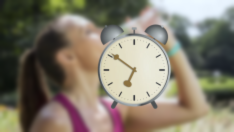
{"hour": 6, "minute": 51}
